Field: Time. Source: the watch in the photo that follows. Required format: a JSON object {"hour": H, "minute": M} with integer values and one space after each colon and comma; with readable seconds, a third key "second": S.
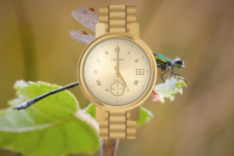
{"hour": 5, "minute": 0}
